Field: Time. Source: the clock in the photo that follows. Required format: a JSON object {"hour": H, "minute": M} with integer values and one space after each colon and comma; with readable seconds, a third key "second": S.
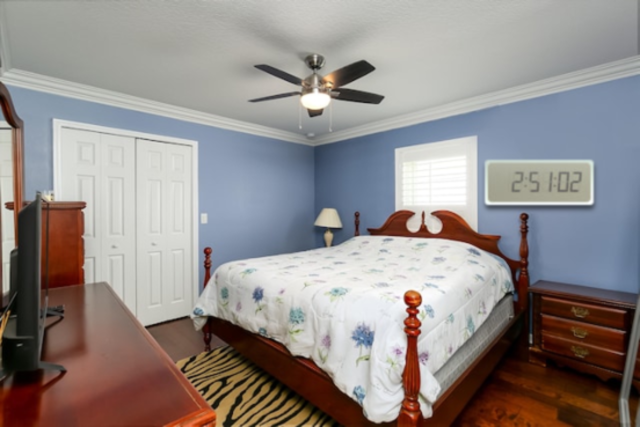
{"hour": 2, "minute": 51, "second": 2}
